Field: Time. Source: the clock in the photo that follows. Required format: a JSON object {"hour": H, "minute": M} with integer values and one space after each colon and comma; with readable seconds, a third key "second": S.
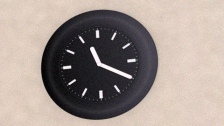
{"hour": 11, "minute": 20}
